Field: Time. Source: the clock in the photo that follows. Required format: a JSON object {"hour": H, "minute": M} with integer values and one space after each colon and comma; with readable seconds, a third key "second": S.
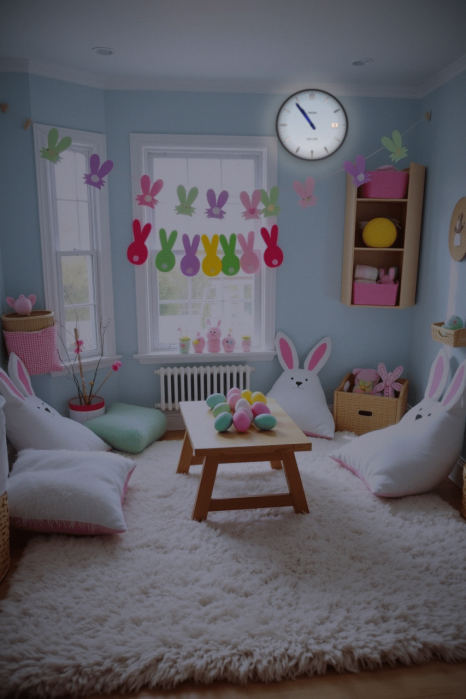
{"hour": 10, "minute": 54}
